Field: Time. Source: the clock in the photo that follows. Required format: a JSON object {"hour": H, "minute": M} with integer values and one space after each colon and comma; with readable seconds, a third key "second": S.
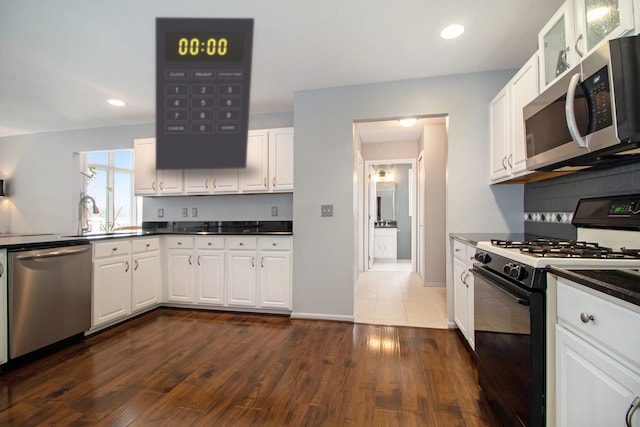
{"hour": 0, "minute": 0}
